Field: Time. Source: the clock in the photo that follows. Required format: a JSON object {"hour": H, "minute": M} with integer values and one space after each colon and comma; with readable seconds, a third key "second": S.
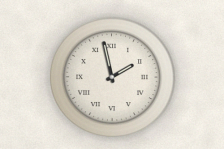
{"hour": 1, "minute": 58}
